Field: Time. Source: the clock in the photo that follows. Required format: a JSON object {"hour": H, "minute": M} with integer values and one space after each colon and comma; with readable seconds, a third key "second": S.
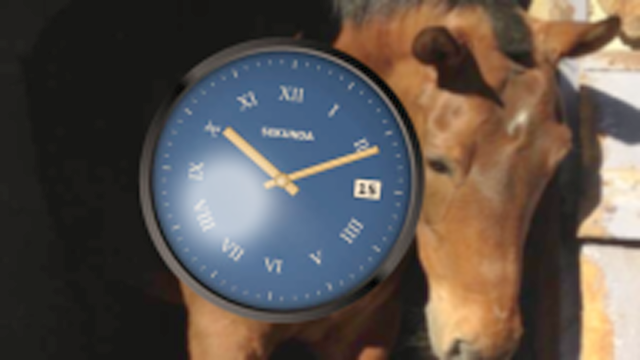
{"hour": 10, "minute": 11}
